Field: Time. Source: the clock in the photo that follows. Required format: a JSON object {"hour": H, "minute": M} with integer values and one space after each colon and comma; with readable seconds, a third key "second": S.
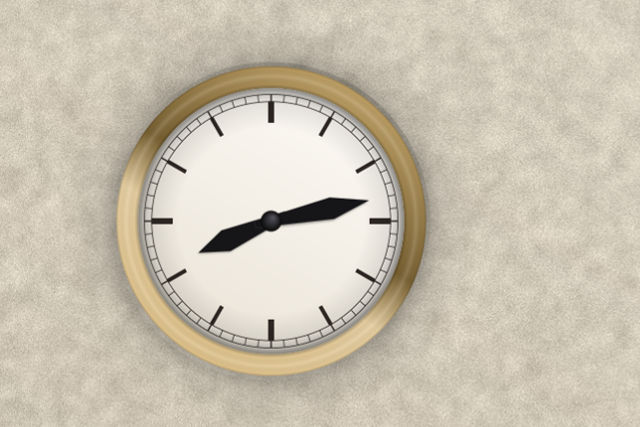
{"hour": 8, "minute": 13}
